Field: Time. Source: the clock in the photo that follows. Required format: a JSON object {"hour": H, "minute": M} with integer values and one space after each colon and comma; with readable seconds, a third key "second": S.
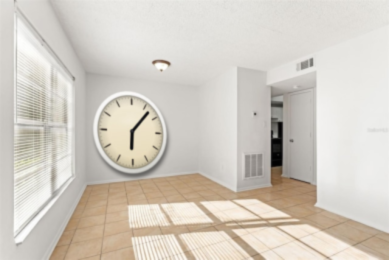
{"hour": 6, "minute": 7}
